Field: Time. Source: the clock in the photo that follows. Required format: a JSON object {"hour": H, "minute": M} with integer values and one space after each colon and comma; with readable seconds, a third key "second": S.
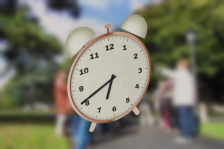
{"hour": 6, "minute": 41}
